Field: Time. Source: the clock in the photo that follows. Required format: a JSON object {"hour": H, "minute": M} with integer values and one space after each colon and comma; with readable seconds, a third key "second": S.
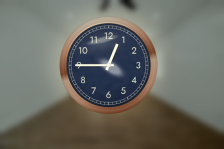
{"hour": 12, "minute": 45}
